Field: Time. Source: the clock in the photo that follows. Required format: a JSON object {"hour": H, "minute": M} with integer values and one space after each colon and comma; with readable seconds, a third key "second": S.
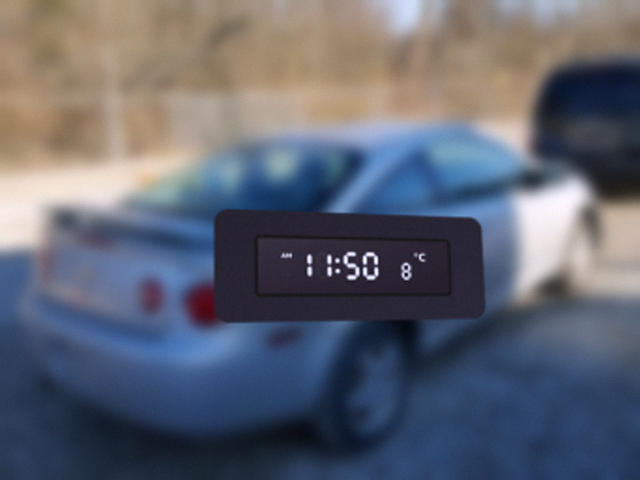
{"hour": 11, "minute": 50}
